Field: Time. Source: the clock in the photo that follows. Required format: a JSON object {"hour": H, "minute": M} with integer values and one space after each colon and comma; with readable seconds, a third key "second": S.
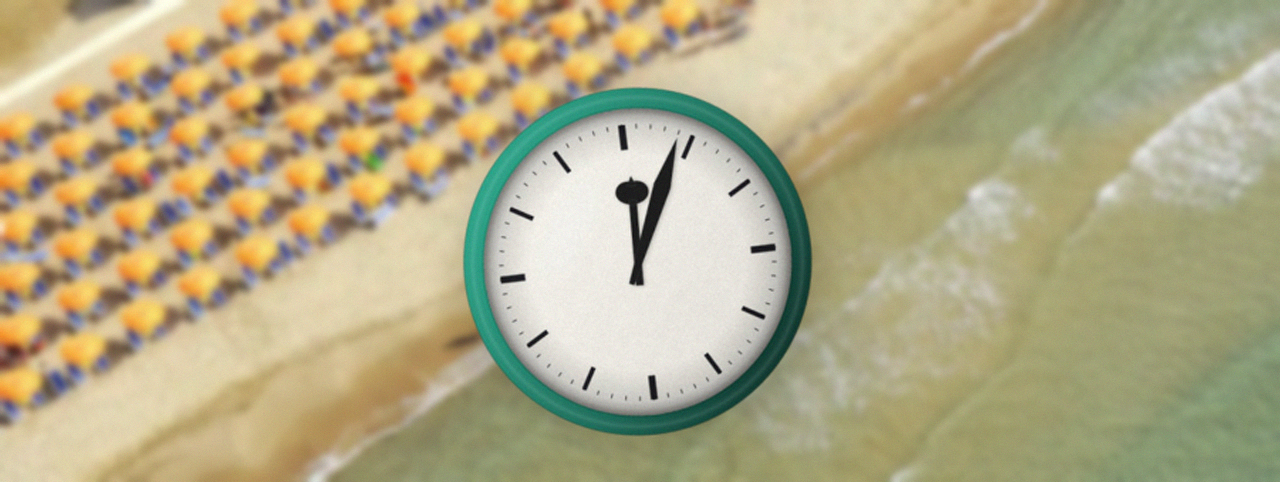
{"hour": 12, "minute": 4}
